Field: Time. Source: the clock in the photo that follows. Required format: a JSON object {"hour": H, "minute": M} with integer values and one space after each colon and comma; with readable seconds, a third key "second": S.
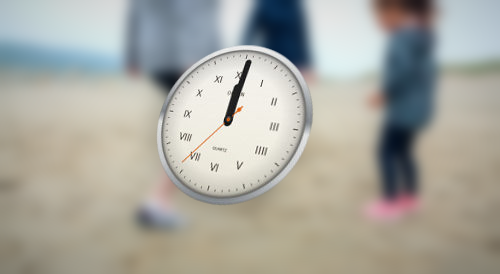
{"hour": 12, "minute": 0, "second": 36}
